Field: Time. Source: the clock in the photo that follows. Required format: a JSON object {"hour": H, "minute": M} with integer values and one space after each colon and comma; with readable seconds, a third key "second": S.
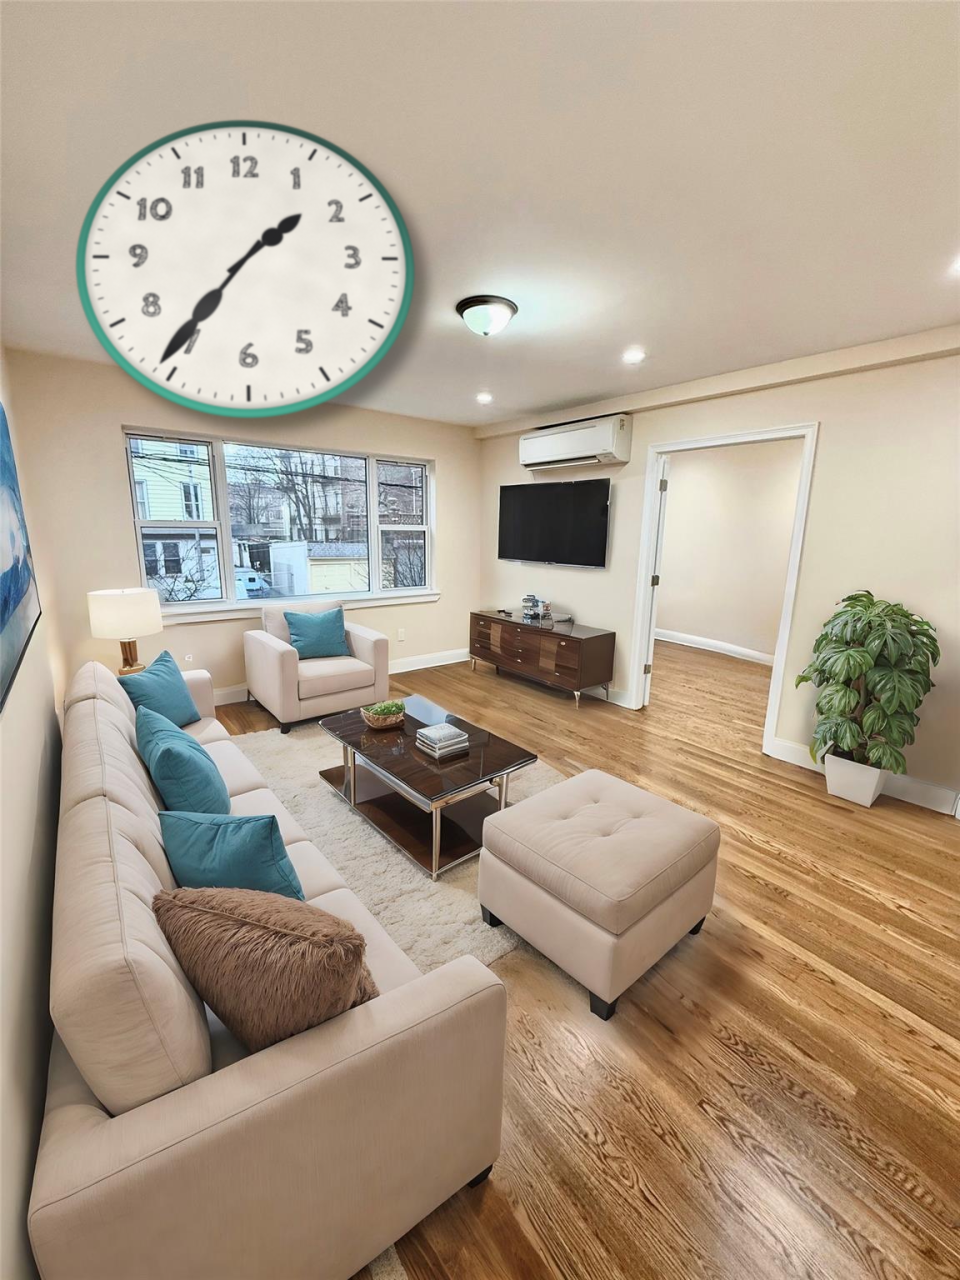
{"hour": 1, "minute": 36}
